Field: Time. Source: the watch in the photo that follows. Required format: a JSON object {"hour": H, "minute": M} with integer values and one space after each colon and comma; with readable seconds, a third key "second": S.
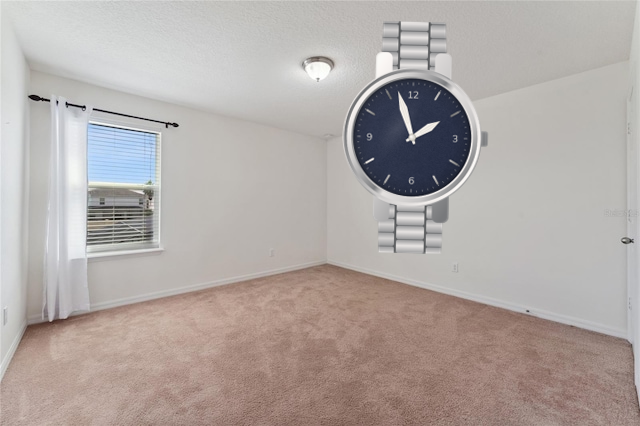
{"hour": 1, "minute": 57}
